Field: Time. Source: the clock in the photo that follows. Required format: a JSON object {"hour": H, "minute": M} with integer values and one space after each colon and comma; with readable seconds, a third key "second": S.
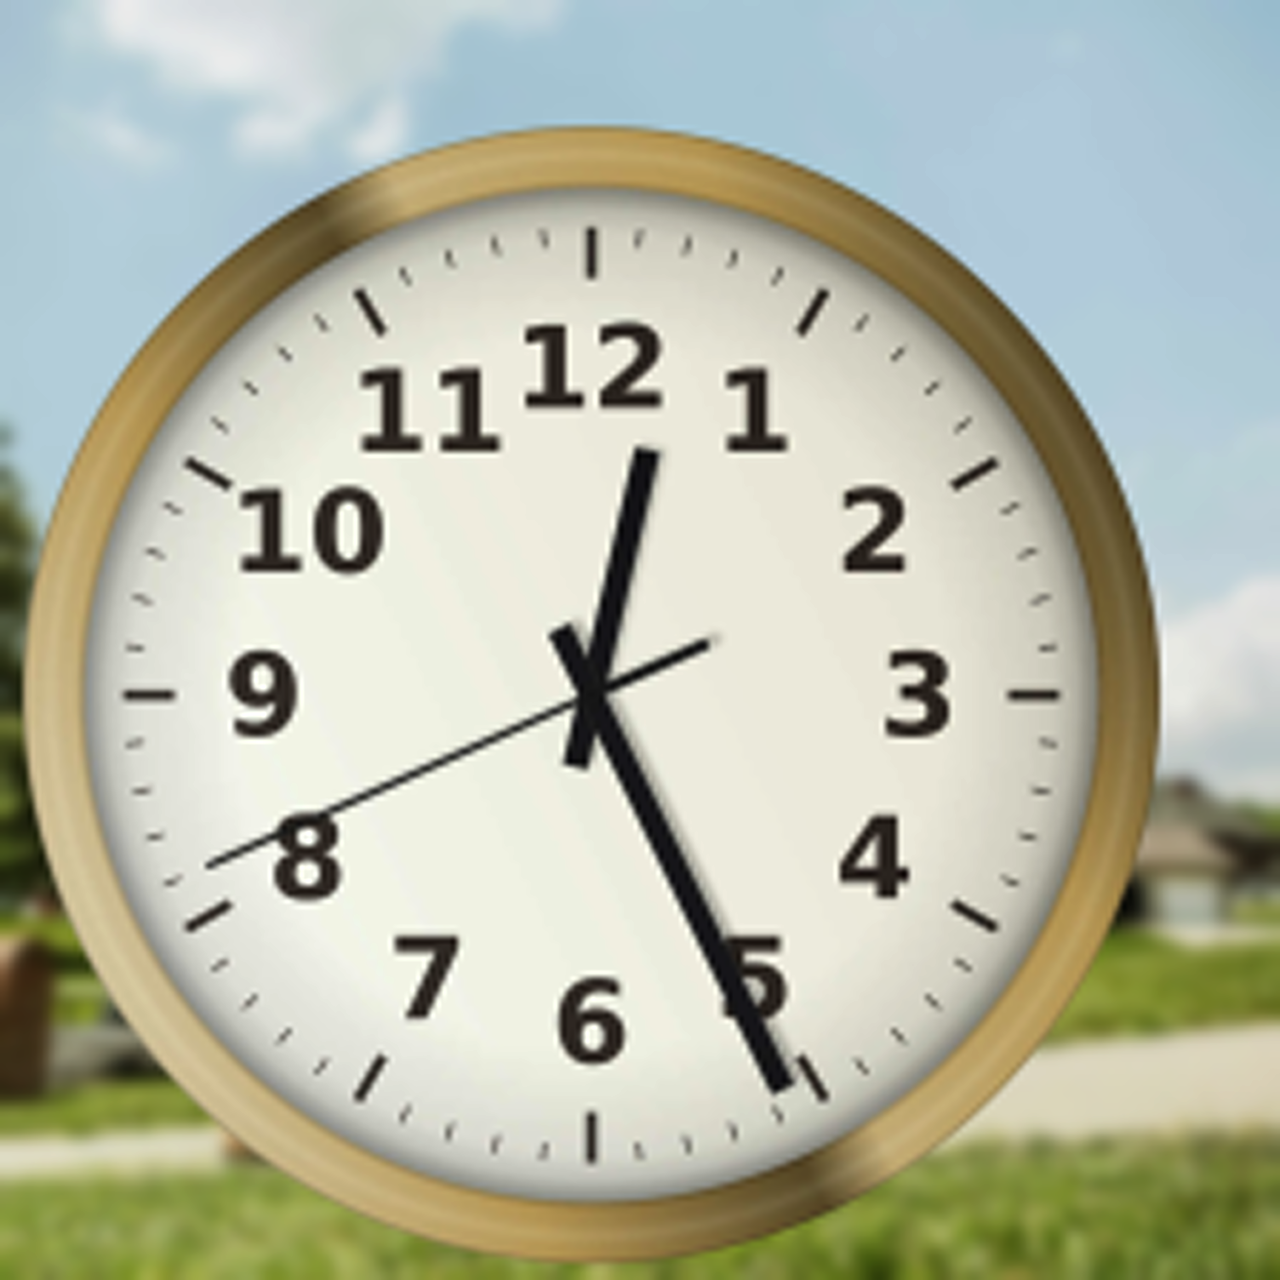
{"hour": 12, "minute": 25, "second": 41}
